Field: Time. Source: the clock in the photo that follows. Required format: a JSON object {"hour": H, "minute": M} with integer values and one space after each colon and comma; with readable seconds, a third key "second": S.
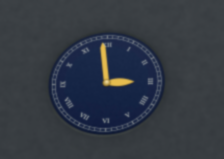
{"hour": 2, "minute": 59}
